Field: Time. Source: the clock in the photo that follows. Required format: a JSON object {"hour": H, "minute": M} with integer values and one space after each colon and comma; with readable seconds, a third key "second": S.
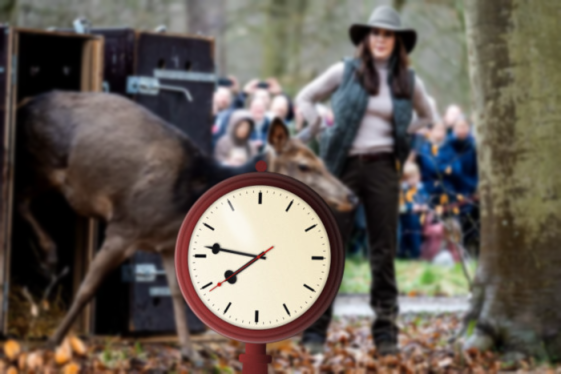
{"hour": 7, "minute": 46, "second": 39}
